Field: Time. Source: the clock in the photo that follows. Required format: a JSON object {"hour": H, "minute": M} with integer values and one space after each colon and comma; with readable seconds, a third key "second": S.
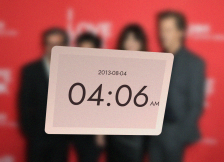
{"hour": 4, "minute": 6}
